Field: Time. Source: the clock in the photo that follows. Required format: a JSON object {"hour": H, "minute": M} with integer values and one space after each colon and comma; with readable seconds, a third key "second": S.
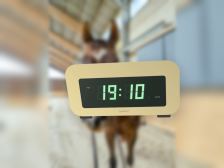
{"hour": 19, "minute": 10}
